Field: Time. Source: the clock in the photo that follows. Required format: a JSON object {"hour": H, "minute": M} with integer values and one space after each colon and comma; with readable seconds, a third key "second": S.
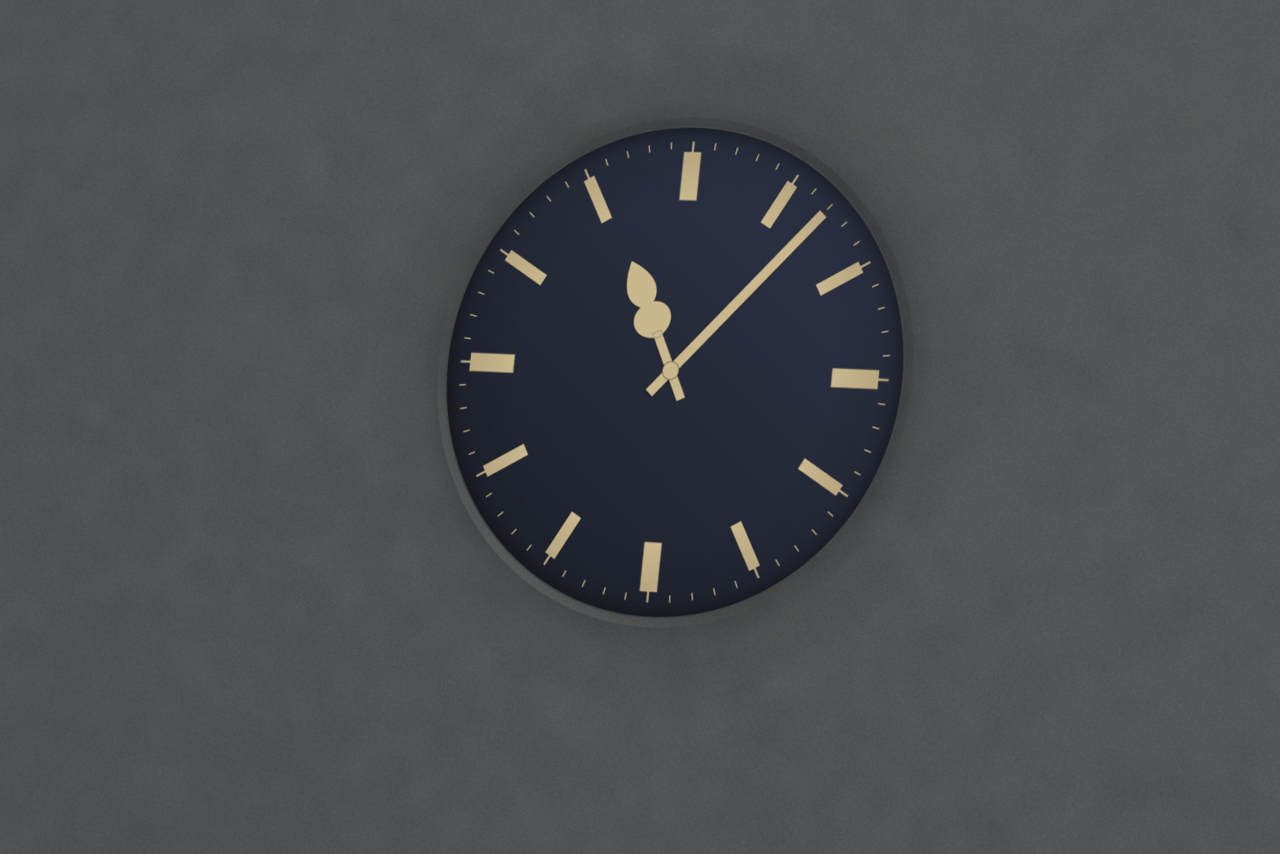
{"hour": 11, "minute": 7}
